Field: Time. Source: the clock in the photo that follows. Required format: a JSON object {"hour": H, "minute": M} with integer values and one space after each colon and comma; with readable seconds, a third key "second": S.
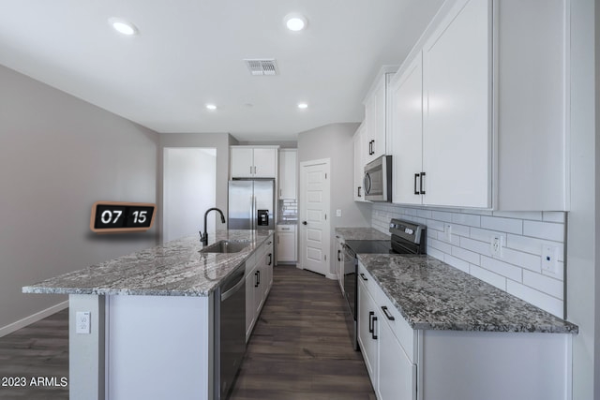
{"hour": 7, "minute": 15}
